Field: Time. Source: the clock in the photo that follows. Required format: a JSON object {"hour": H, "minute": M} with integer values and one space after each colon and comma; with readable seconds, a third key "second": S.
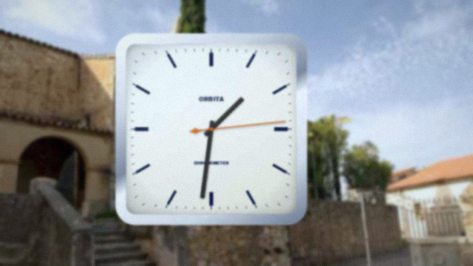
{"hour": 1, "minute": 31, "second": 14}
